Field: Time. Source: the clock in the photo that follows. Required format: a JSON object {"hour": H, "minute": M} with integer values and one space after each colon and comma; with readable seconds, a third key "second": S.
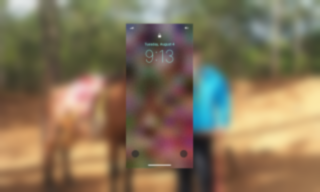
{"hour": 9, "minute": 13}
